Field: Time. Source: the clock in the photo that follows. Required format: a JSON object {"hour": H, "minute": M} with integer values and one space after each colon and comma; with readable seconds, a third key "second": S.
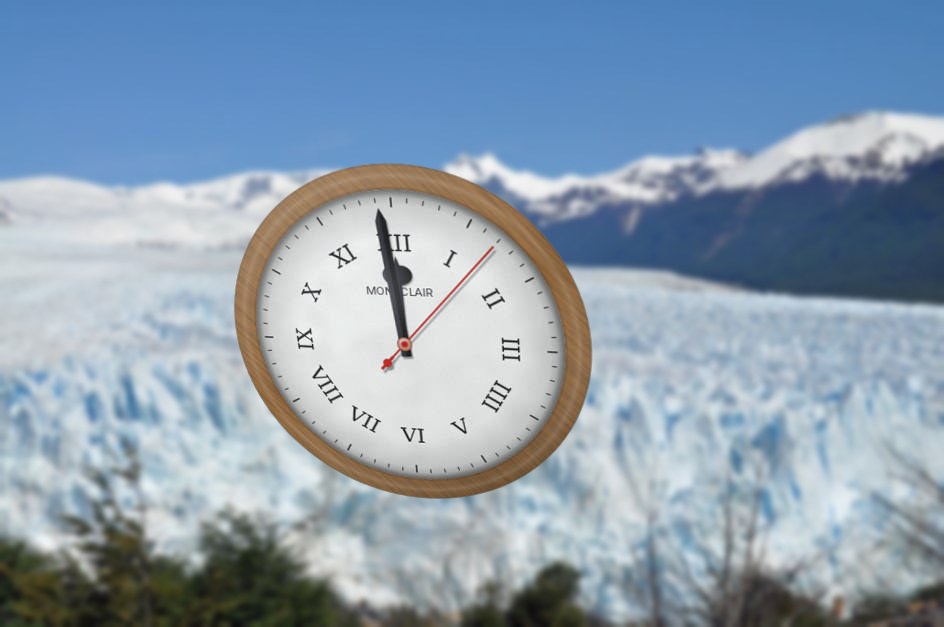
{"hour": 11, "minute": 59, "second": 7}
